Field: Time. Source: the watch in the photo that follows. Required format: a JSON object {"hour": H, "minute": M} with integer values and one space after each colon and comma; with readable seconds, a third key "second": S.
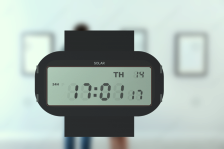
{"hour": 17, "minute": 1, "second": 17}
